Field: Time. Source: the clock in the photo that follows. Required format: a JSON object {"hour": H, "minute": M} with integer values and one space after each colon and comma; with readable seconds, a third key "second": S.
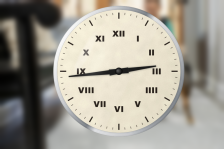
{"hour": 2, "minute": 44}
